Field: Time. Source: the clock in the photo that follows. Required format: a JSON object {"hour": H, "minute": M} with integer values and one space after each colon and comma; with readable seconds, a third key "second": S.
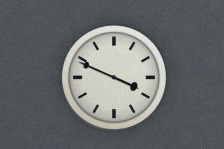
{"hour": 3, "minute": 49}
